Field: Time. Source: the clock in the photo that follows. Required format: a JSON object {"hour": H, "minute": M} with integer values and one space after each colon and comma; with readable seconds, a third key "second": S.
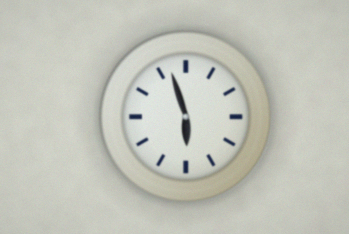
{"hour": 5, "minute": 57}
